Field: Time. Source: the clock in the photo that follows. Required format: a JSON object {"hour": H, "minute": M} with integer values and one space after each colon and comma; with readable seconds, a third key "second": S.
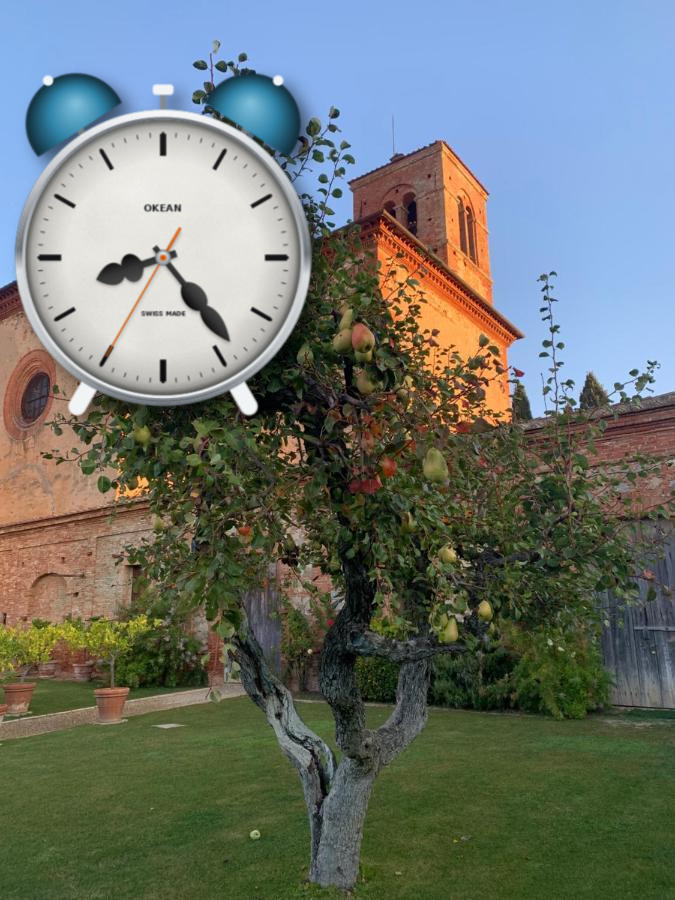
{"hour": 8, "minute": 23, "second": 35}
